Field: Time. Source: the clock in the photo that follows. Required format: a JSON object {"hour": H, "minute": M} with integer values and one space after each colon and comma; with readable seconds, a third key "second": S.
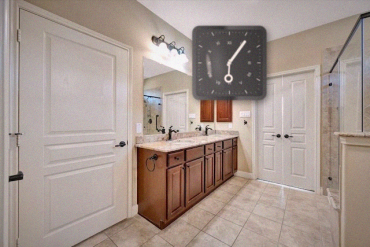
{"hour": 6, "minute": 6}
